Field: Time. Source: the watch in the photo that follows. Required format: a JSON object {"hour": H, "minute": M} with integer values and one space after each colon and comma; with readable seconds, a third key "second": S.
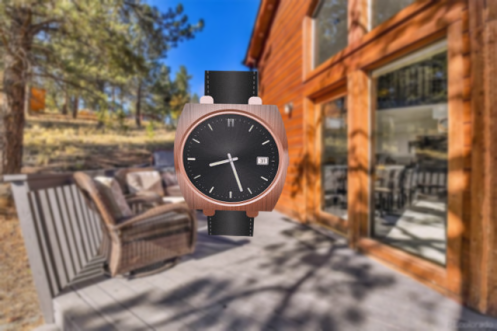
{"hour": 8, "minute": 27}
